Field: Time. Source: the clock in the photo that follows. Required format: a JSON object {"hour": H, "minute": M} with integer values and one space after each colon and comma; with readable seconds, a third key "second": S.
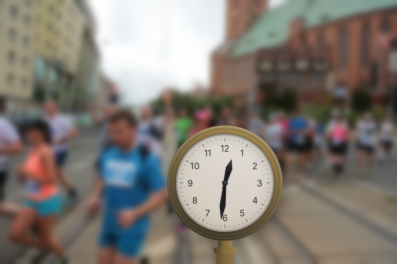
{"hour": 12, "minute": 31}
